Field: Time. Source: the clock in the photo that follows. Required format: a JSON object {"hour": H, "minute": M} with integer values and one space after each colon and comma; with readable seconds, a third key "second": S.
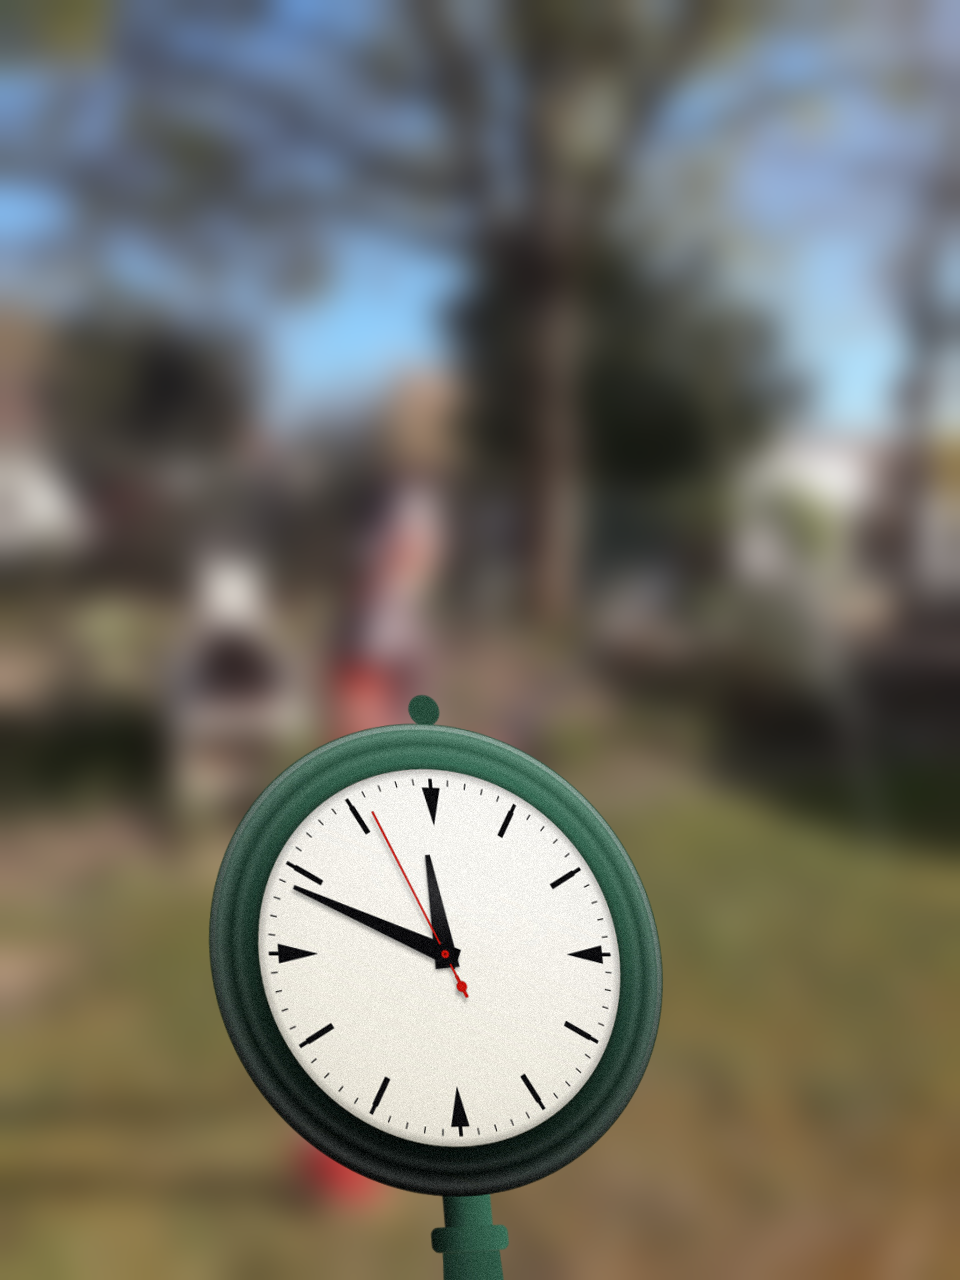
{"hour": 11, "minute": 48, "second": 56}
